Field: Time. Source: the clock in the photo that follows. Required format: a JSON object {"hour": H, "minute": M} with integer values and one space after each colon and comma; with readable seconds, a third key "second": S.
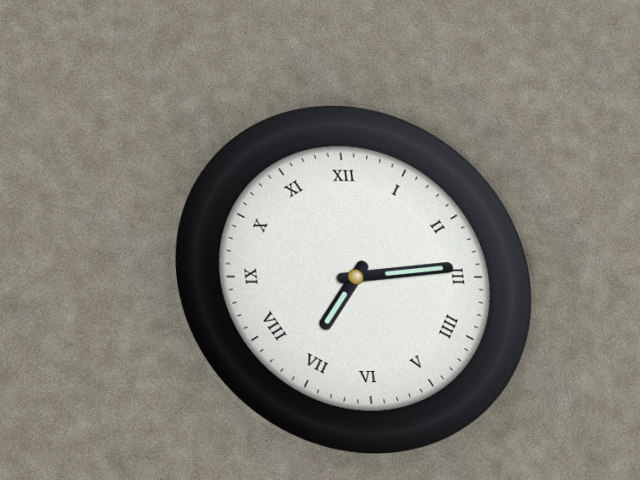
{"hour": 7, "minute": 14}
